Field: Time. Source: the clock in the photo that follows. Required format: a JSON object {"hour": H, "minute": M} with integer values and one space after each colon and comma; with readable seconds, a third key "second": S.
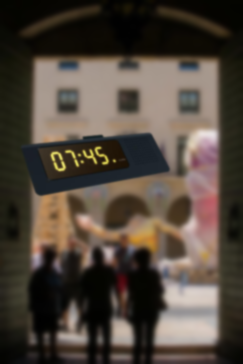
{"hour": 7, "minute": 45}
